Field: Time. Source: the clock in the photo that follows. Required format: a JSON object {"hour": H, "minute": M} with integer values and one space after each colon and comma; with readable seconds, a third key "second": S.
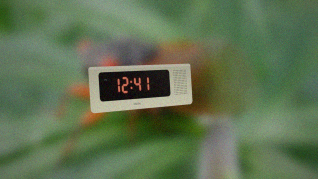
{"hour": 12, "minute": 41}
